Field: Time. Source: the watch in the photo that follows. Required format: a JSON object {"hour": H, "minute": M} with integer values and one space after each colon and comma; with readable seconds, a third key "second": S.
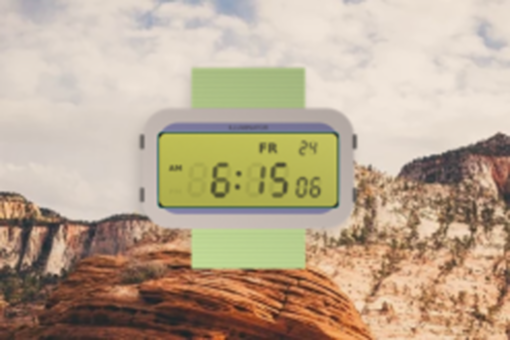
{"hour": 6, "minute": 15, "second": 6}
